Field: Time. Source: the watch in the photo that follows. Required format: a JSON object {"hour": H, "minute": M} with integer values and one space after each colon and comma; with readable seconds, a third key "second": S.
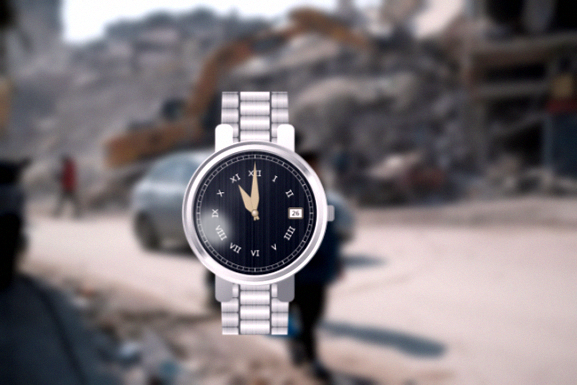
{"hour": 11, "minute": 0}
